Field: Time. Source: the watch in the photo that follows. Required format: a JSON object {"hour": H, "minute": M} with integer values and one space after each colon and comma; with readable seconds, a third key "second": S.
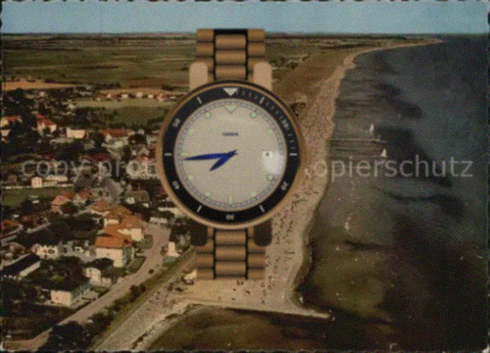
{"hour": 7, "minute": 44}
